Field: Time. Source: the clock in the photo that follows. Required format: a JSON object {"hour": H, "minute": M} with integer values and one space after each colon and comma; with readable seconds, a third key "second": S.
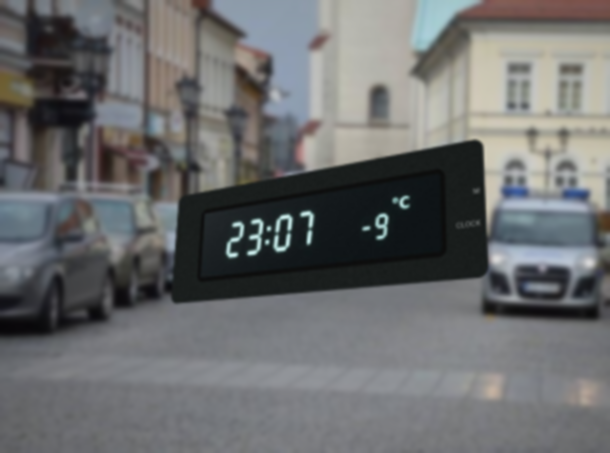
{"hour": 23, "minute": 7}
